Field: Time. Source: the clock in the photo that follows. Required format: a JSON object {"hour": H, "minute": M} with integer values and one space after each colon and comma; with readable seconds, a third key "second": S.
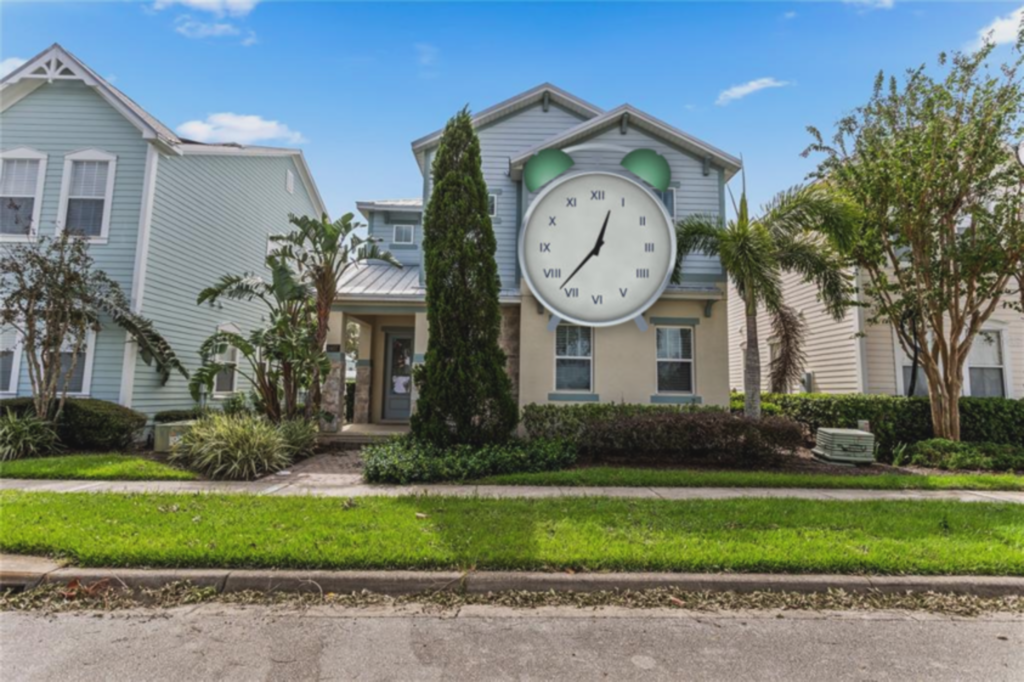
{"hour": 12, "minute": 37}
